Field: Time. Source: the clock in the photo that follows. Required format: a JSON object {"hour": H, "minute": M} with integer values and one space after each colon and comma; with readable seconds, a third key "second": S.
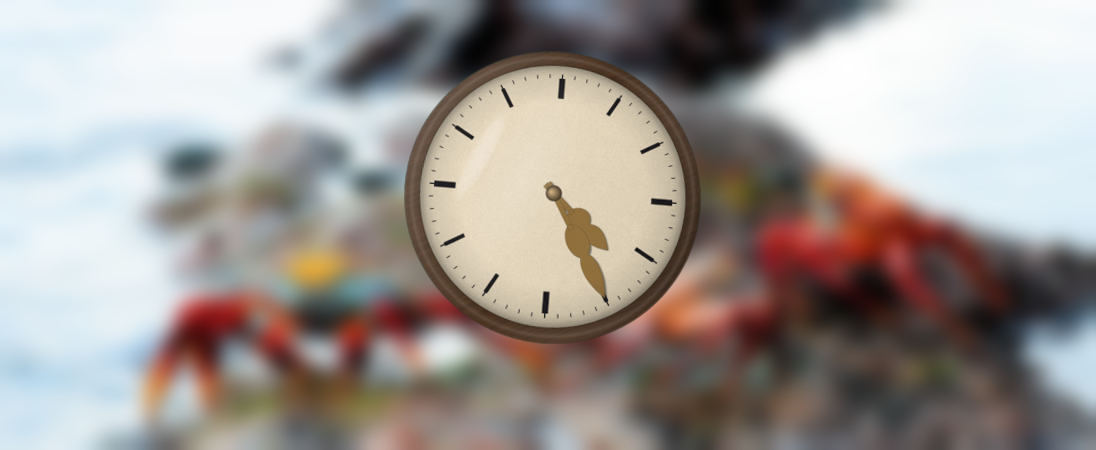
{"hour": 4, "minute": 25}
